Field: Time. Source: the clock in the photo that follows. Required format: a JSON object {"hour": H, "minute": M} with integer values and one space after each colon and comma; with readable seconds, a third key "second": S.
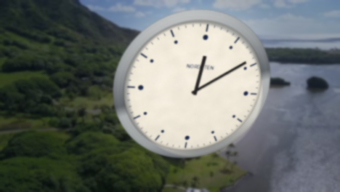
{"hour": 12, "minute": 9}
